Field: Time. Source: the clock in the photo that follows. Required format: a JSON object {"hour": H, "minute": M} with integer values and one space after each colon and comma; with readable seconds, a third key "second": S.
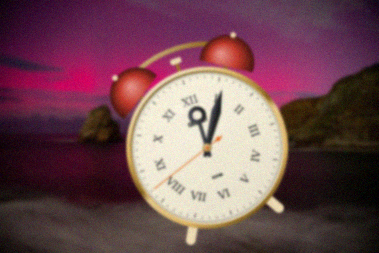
{"hour": 12, "minute": 5, "second": 42}
